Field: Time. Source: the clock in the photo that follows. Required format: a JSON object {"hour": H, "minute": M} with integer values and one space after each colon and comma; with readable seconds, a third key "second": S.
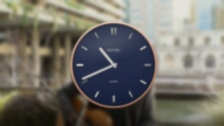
{"hour": 10, "minute": 41}
